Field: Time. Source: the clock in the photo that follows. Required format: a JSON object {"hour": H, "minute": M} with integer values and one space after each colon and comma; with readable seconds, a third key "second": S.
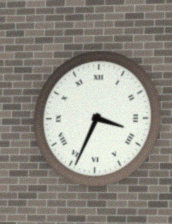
{"hour": 3, "minute": 34}
